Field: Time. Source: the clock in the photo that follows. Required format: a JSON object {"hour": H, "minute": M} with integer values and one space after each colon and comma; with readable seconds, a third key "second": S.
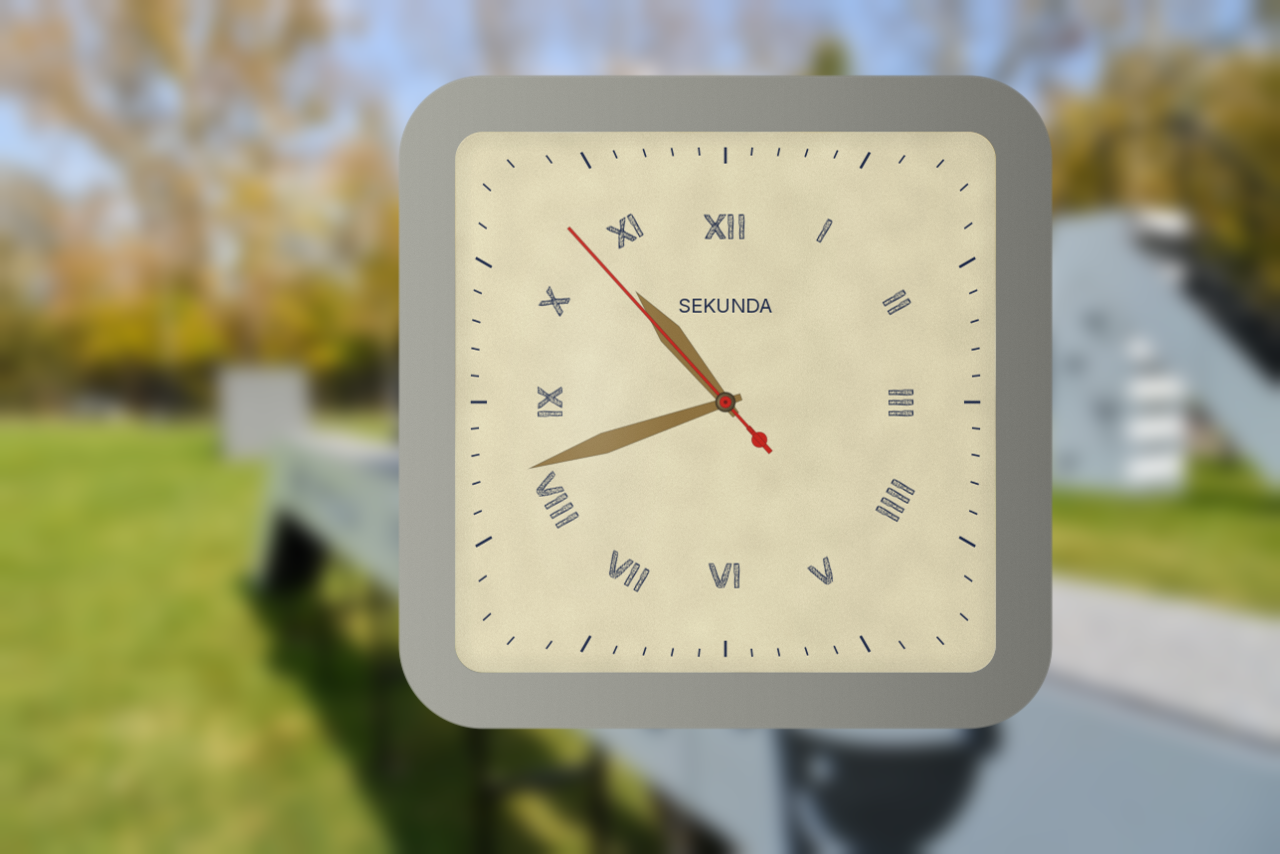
{"hour": 10, "minute": 41, "second": 53}
